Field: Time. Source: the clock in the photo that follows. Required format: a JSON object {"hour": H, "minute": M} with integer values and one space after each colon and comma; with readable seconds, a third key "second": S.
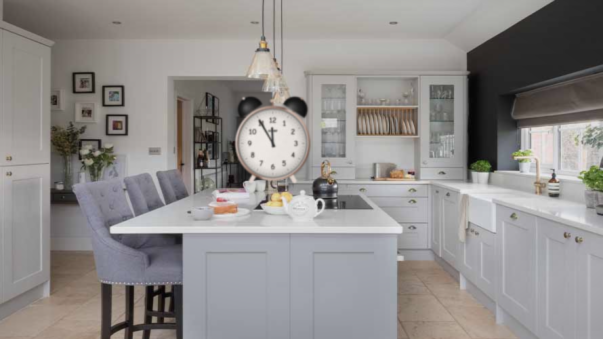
{"hour": 11, "minute": 55}
